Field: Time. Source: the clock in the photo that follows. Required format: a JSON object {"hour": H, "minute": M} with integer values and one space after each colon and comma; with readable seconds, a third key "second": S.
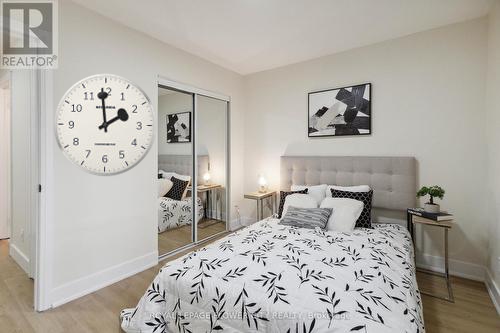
{"hour": 1, "minute": 59}
